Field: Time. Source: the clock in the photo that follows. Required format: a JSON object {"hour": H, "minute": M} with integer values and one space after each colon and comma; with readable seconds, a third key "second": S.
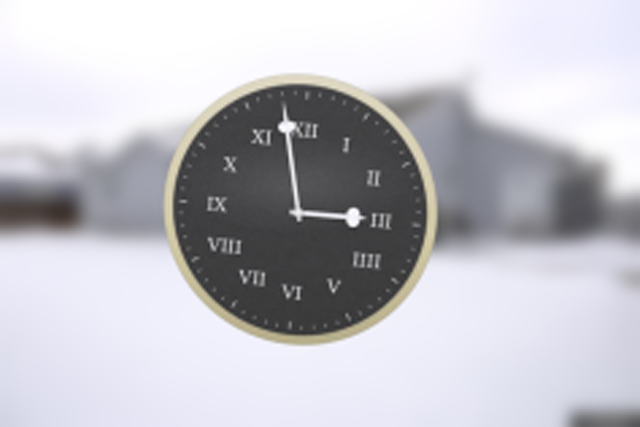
{"hour": 2, "minute": 58}
